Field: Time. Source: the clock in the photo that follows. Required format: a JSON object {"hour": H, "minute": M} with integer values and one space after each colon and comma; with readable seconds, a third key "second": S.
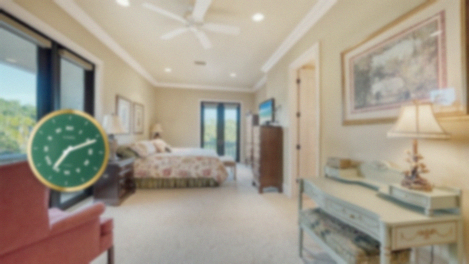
{"hour": 7, "minute": 11}
